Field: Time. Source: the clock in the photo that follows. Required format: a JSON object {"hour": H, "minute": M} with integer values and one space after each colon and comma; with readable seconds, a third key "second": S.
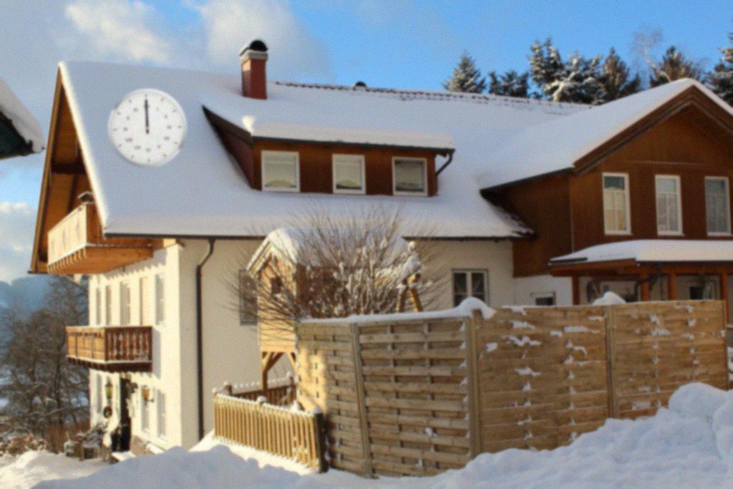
{"hour": 12, "minute": 0}
